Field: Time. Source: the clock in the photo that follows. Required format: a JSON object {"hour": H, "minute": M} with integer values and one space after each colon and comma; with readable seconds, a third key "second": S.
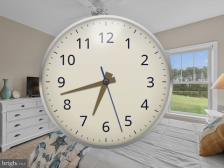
{"hour": 6, "minute": 42, "second": 27}
